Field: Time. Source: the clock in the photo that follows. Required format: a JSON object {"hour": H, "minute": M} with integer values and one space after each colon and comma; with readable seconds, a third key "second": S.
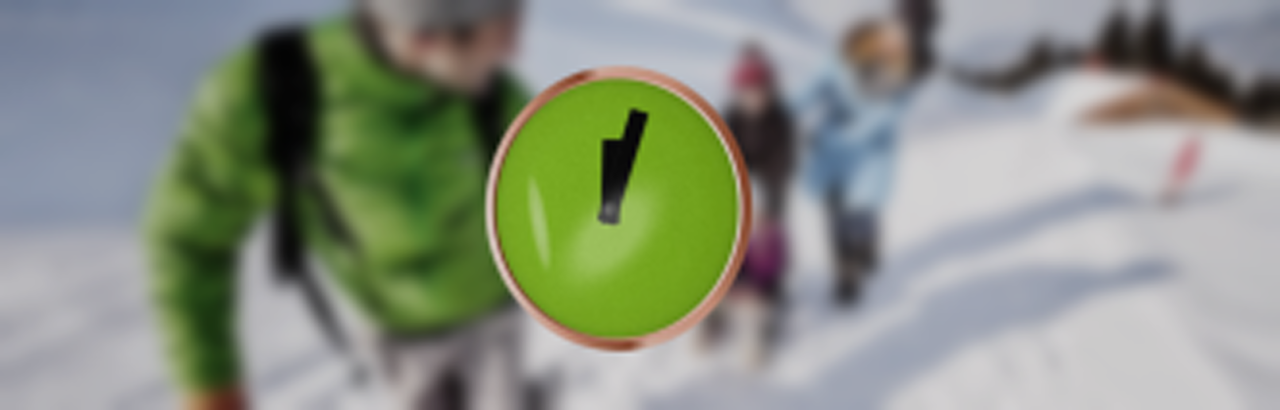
{"hour": 12, "minute": 3}
